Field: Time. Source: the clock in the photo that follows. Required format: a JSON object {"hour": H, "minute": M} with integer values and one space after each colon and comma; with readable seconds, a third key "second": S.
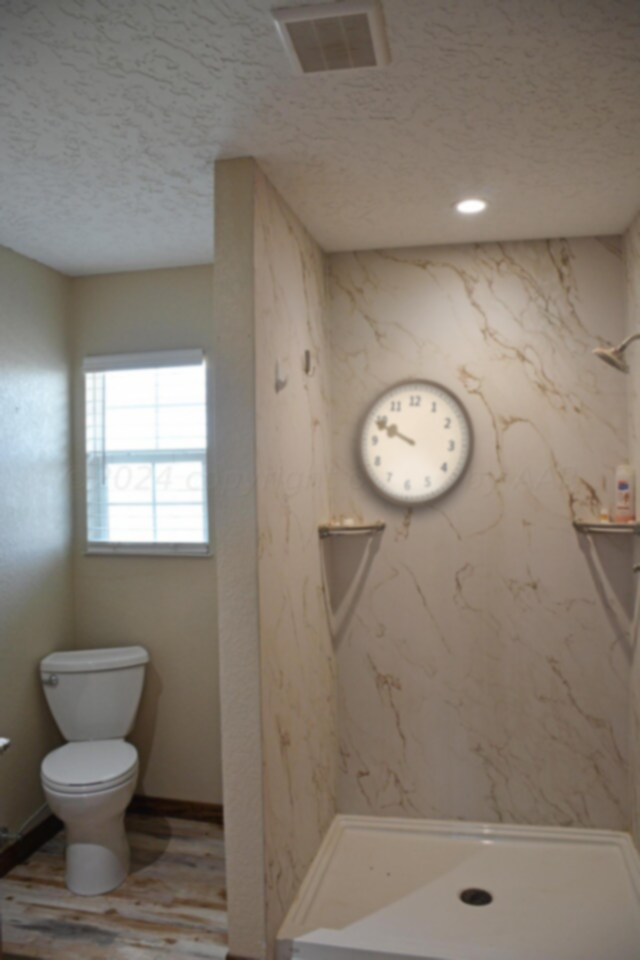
{"hour": 9, "minute": 49}
